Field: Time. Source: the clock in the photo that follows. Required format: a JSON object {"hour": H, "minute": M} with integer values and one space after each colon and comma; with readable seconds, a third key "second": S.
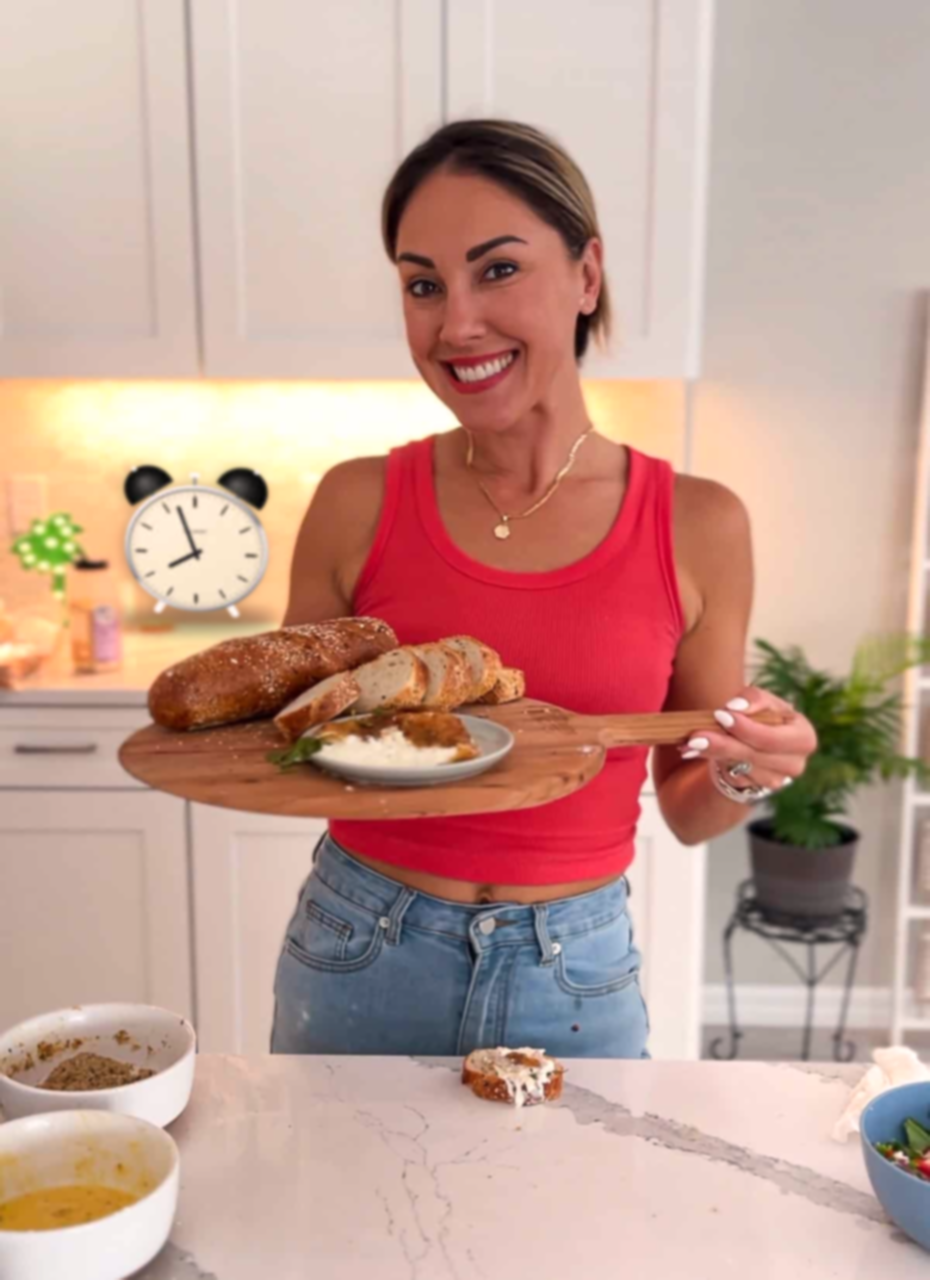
{"hour": 7, "minute": 57}
